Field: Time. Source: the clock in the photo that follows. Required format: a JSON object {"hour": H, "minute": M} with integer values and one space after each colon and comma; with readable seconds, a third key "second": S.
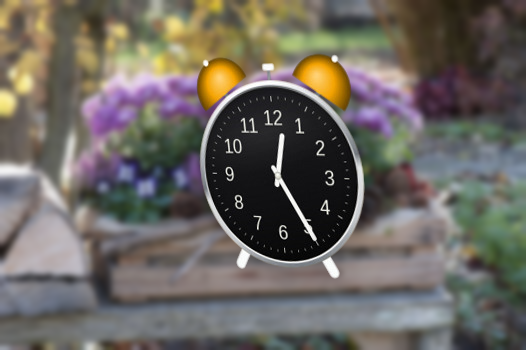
{"hour": 12, "minute": 25}
